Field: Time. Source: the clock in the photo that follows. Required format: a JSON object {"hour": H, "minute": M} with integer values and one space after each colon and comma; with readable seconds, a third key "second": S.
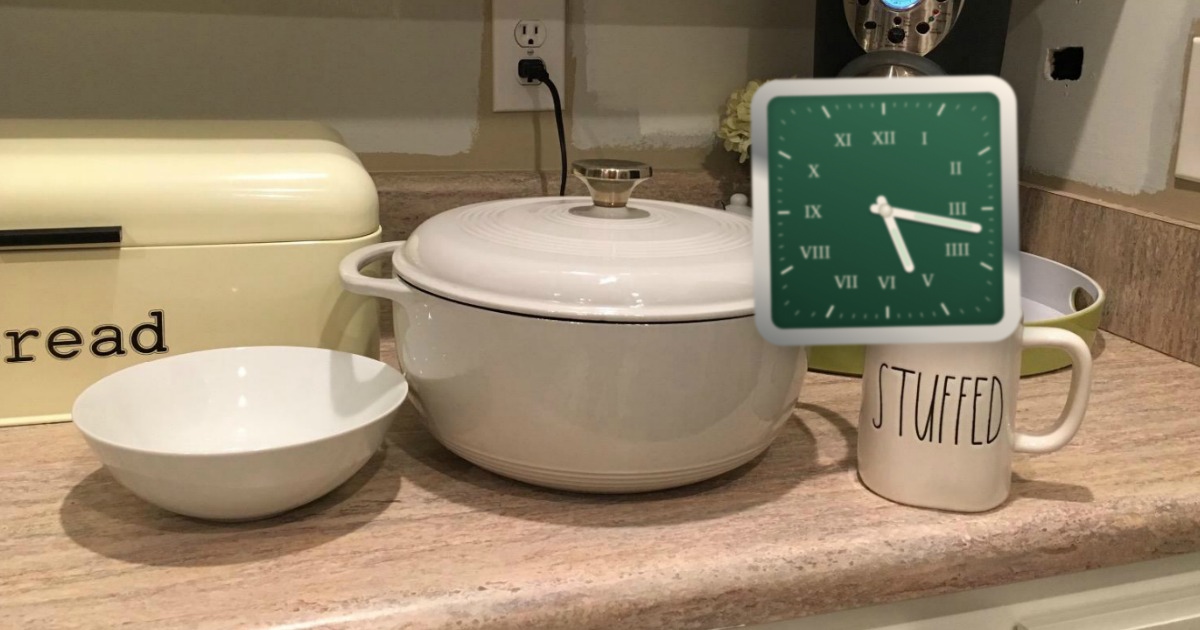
{"hour": 5, "minute": 17}
